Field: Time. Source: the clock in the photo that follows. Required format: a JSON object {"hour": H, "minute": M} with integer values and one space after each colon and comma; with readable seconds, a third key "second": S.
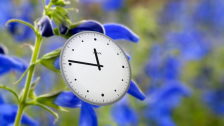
{"hour": 11, "minute": 46}
